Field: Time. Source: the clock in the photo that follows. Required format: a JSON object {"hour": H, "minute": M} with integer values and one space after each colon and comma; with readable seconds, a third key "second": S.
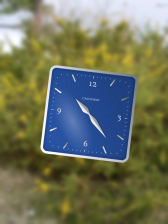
{"hour": 10, "minute": 23}
